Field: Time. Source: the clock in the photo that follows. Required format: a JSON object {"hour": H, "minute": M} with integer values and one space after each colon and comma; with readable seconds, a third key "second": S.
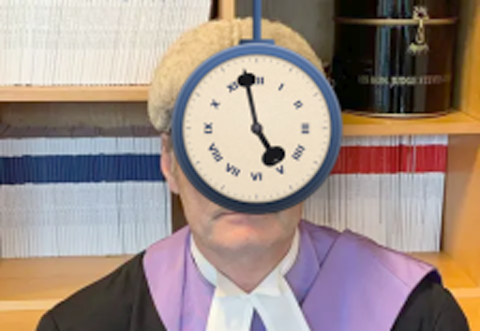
{"hour": 4, "minute": 58}
